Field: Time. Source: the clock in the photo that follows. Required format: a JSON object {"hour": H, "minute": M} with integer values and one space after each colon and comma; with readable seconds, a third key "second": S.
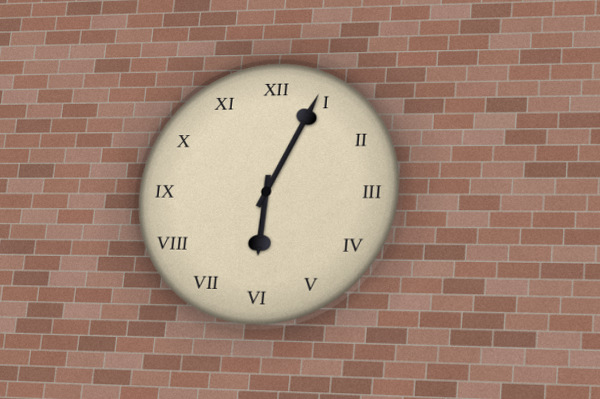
{"hour": 6, "minute": 4}
